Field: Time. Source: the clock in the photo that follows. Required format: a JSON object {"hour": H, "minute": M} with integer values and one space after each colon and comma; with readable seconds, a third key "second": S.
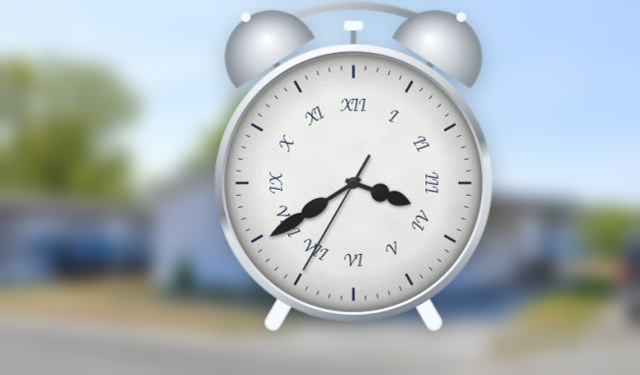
{"hour": 3, "minute": 39, "second": 35}
